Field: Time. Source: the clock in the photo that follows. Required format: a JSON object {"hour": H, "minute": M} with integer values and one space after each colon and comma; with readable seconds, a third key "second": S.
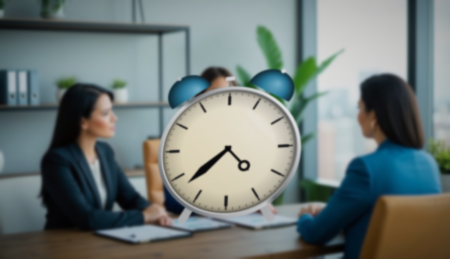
{"hour": 4, "minute": 38}
